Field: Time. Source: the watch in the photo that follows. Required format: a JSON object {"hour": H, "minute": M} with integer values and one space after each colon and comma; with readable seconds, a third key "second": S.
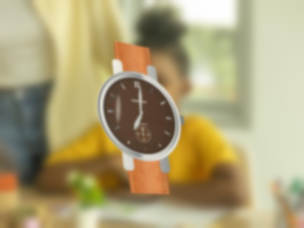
{"hour": 7, "minute": 1}
